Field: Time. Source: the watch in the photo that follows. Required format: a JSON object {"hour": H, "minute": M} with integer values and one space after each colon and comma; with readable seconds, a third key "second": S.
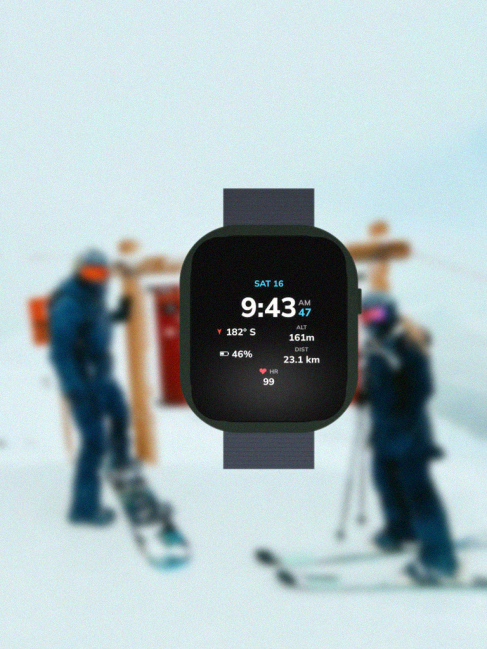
{"hour": 9, "minute": 43, "second": 47}
